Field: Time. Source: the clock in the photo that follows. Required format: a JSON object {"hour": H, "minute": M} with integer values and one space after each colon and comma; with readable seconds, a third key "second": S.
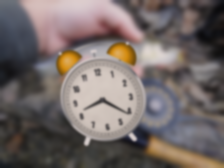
{"hour": 8, "minute": 21}
